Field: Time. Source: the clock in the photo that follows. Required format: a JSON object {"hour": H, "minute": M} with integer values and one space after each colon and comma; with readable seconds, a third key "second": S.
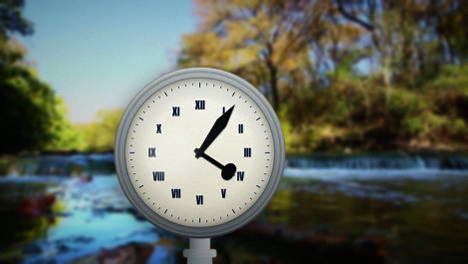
{"hour": 4, "minute": 6}
